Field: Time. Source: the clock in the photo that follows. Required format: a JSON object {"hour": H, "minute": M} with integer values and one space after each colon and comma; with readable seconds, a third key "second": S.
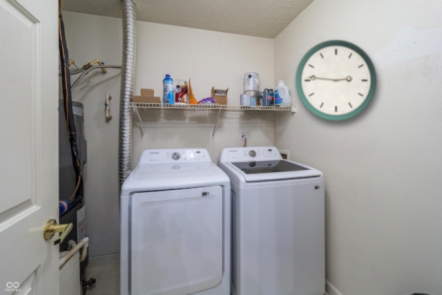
{"hour": 2, "minute": 46}
